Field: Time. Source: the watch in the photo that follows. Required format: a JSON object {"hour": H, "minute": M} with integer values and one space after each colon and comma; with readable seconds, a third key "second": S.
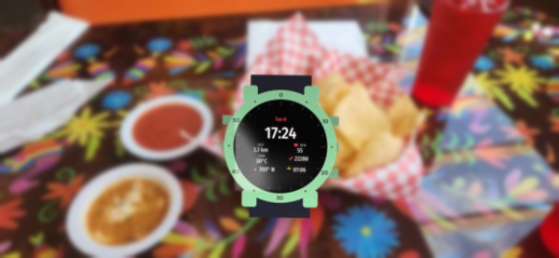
{"hour": 17, "minute": 24}
